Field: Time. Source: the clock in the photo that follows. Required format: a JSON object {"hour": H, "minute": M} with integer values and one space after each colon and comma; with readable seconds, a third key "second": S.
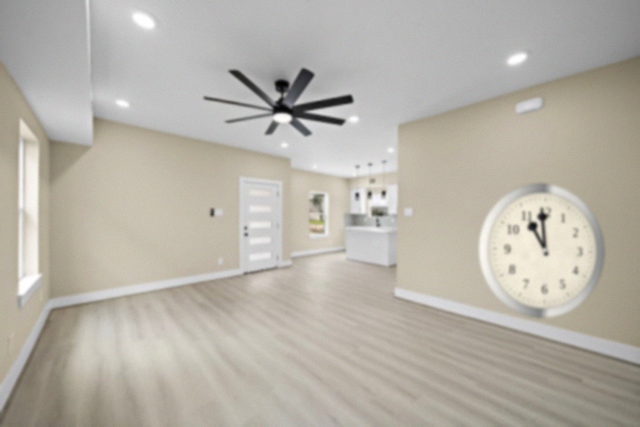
{"hour": 10, "minute": 59}
